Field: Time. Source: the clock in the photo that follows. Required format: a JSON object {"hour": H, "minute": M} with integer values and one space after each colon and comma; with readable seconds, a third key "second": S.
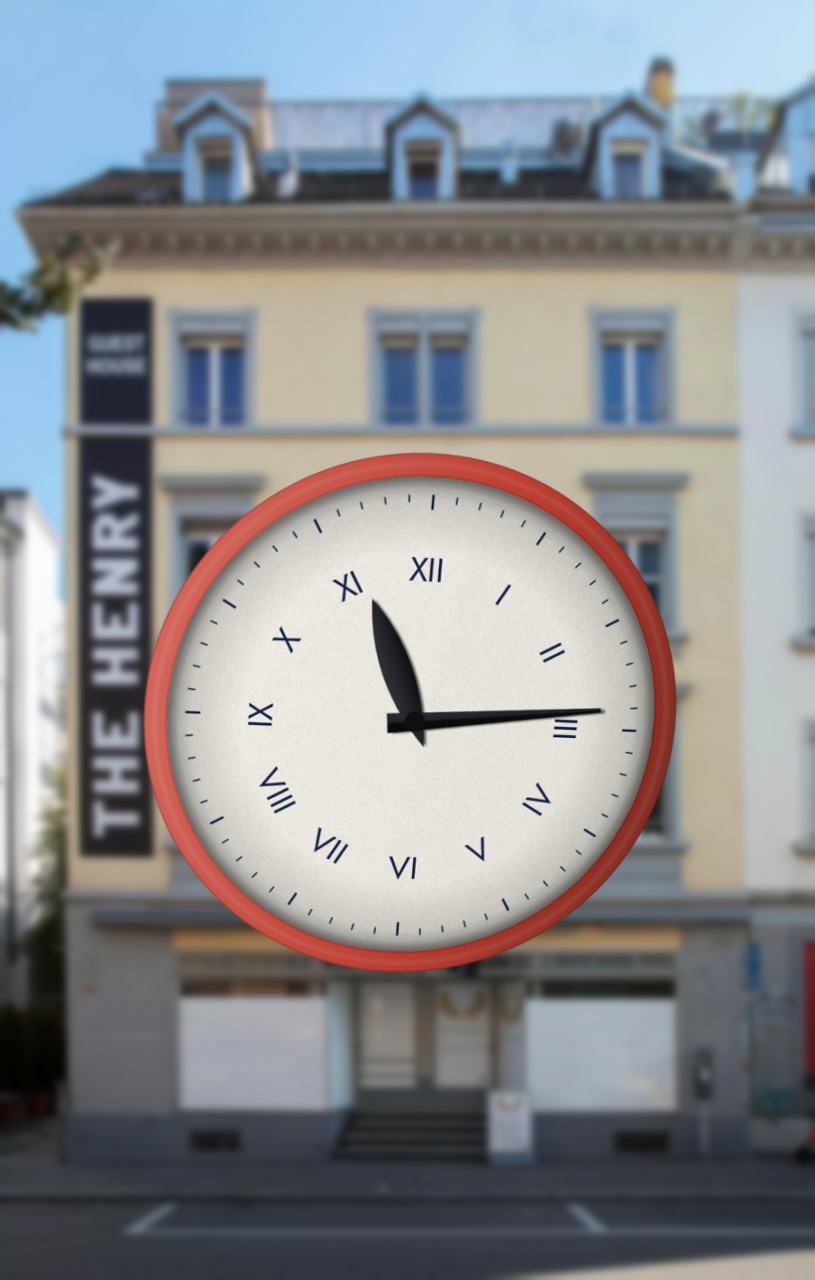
{"hour": 11, "minute": 14}
